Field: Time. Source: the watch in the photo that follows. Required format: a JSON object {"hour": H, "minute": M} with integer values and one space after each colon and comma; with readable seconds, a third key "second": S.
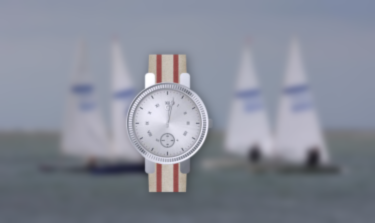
{"hour": 12, "minute": 2}
